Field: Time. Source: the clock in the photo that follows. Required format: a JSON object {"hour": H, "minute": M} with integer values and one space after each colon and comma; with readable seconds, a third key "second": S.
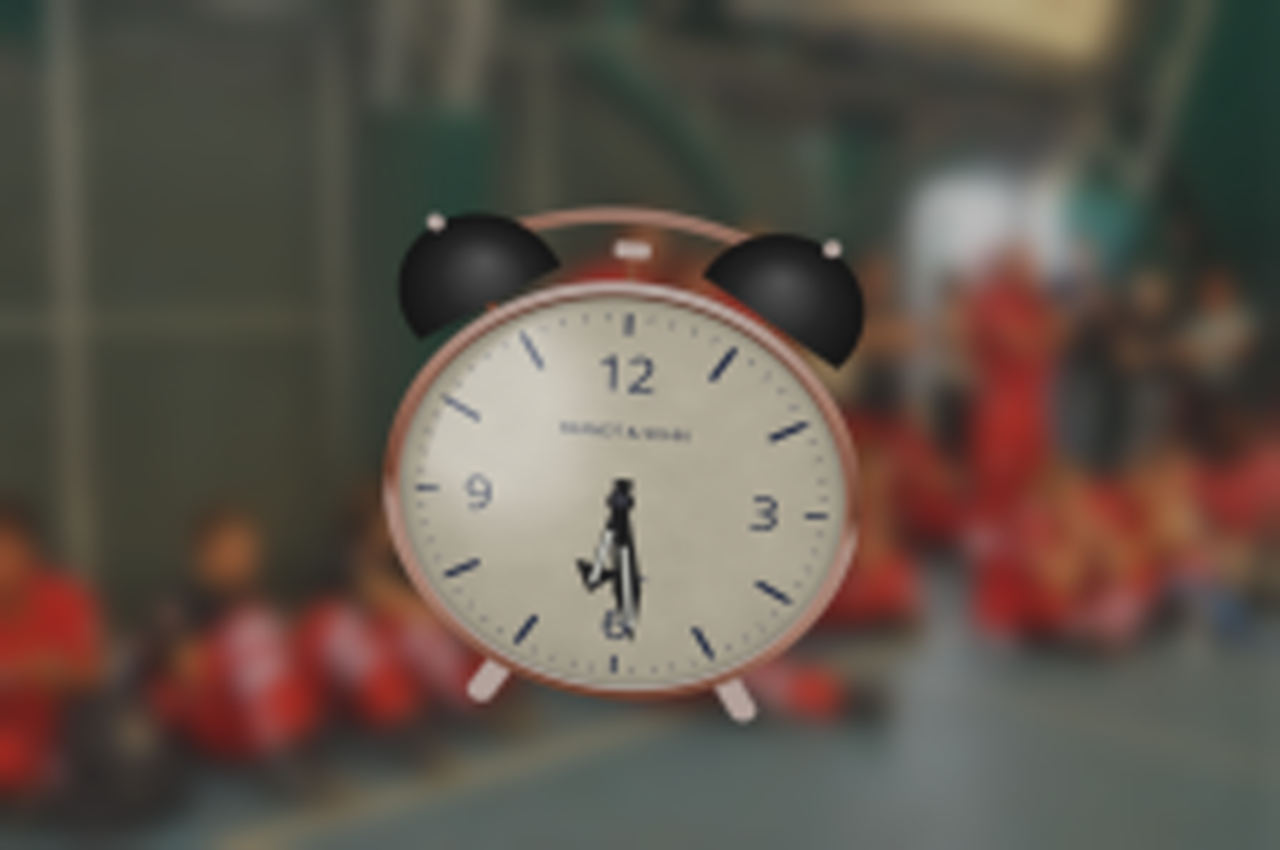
{"hour": 6, "minute": 29}
